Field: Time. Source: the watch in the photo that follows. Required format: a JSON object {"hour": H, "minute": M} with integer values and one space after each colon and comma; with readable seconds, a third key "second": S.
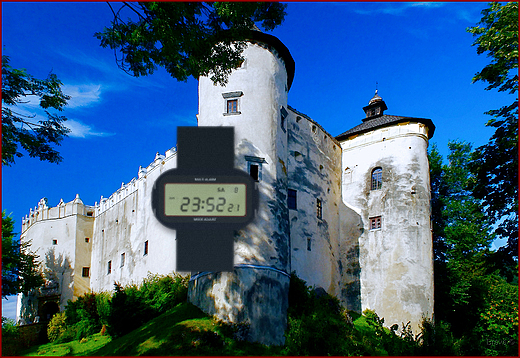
{"hour": 23, "minute": 52, "second": 21}
